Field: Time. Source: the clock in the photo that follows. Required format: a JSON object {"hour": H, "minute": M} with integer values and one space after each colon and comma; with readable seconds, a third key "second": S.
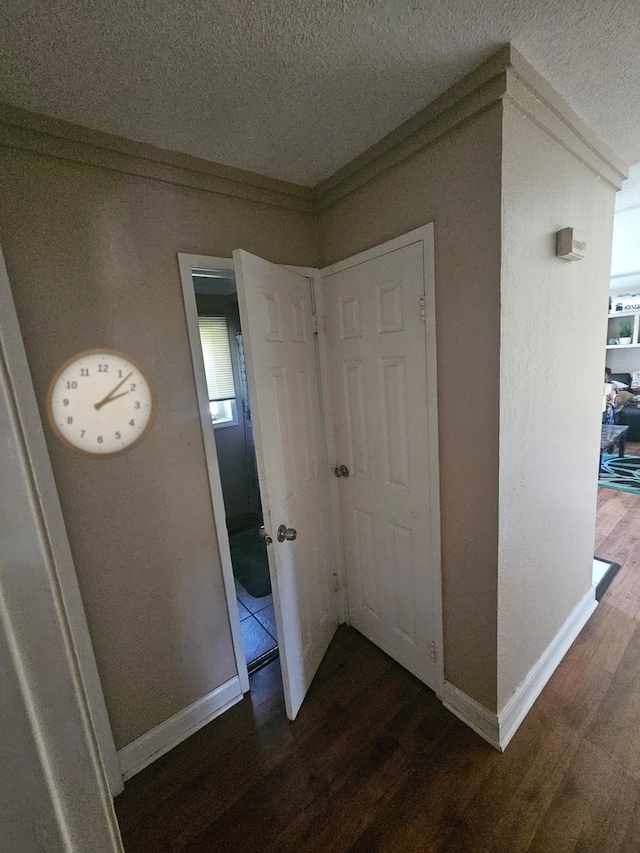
{"hour": 2, "minute": 7}
